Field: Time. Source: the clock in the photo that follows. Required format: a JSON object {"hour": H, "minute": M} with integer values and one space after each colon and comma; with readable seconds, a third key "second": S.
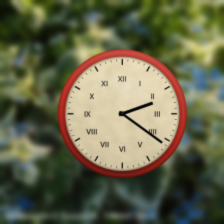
{"hour": 2, "minute": 21}
